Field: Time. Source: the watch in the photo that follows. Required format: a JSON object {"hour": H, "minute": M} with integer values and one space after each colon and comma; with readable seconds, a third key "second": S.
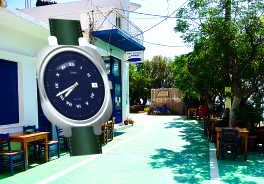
{"hour": 7, "minute": 41}
